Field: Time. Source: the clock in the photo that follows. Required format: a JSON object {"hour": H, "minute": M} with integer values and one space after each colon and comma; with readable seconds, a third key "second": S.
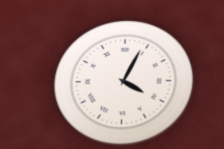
{"hour": 4, "minute": 4}
